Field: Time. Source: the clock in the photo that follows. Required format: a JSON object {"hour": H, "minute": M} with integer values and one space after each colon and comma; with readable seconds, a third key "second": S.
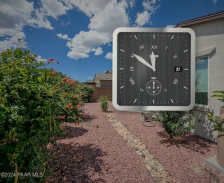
{"hour": 11, "minute": 51}
